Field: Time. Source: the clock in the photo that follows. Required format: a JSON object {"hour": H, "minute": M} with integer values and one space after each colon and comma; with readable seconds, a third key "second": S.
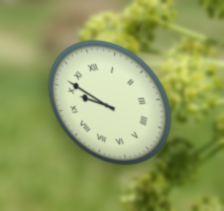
{"hour": 9, "minute": 52}
